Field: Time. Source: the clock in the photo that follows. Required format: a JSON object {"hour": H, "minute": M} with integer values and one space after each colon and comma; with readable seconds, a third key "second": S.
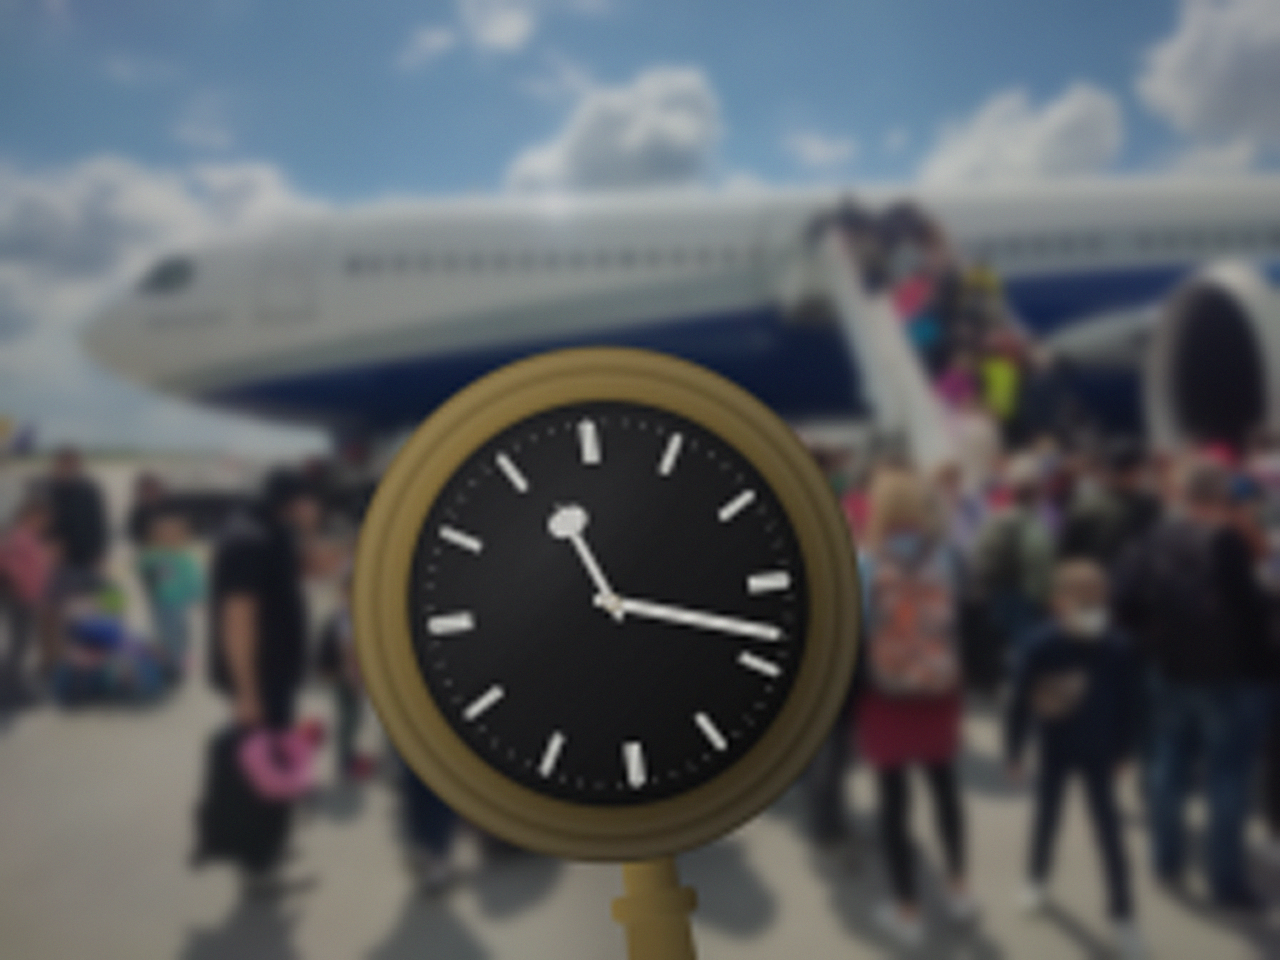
{"hour": 11, "minute": 18}
